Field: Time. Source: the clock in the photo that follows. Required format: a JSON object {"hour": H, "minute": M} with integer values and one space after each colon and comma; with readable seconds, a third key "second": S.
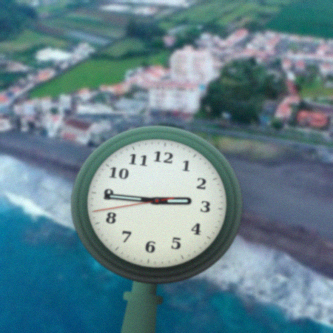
{"hour": 2, "minute": 44, "second": 42}
